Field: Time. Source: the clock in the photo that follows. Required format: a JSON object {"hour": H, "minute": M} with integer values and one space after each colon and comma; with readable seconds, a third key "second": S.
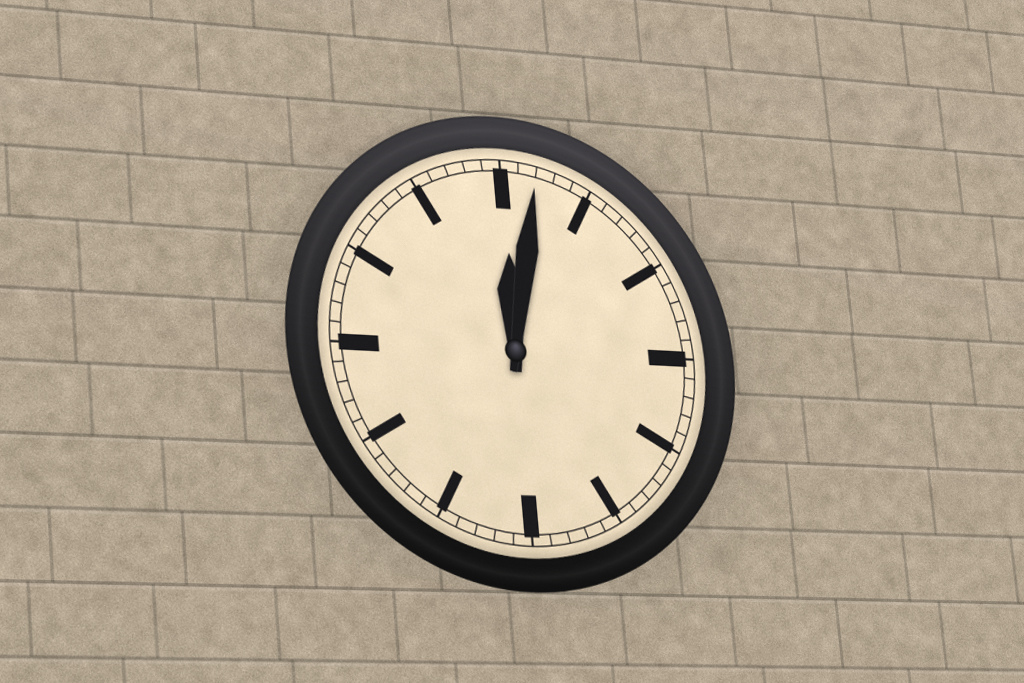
{"hour": 12, "minute": 2}
